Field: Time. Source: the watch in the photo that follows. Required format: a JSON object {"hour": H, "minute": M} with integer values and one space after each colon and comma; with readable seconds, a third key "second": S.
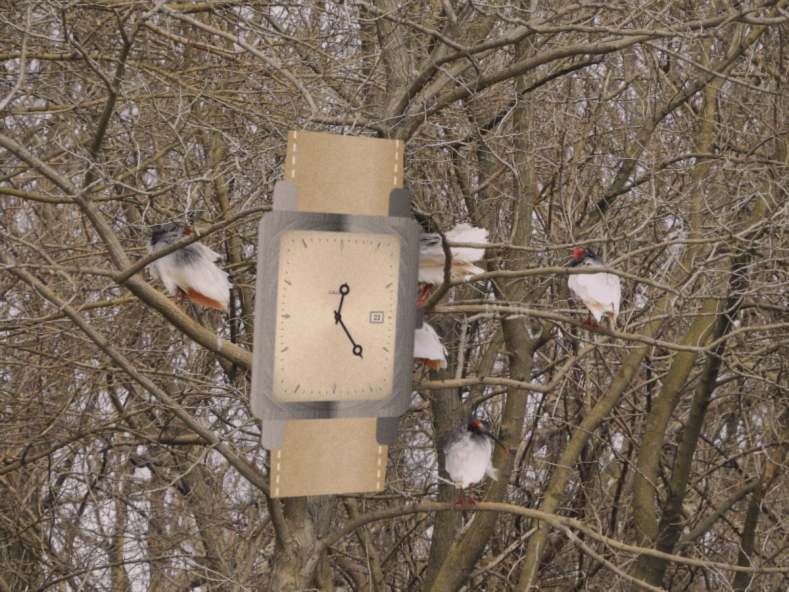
{"hour": 12, "minute": 24}
